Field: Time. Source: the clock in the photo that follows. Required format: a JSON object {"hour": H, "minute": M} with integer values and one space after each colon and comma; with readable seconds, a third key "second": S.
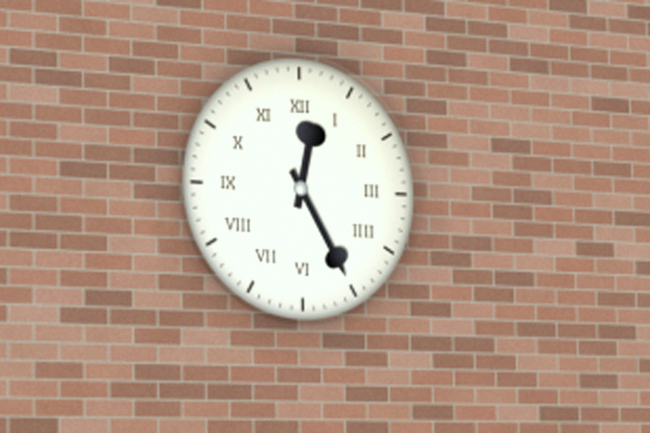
{"hour": 12, "minute": 25}
